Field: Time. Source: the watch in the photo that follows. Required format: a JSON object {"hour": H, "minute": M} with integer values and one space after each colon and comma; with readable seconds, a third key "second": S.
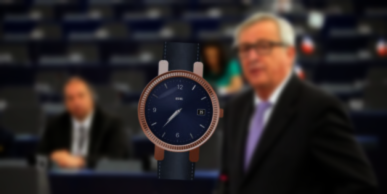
{"hour": 7, "minute": 37}
